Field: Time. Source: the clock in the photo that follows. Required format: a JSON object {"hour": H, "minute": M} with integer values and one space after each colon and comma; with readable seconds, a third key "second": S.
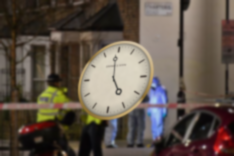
{"hour": 4, "minute": 59}
